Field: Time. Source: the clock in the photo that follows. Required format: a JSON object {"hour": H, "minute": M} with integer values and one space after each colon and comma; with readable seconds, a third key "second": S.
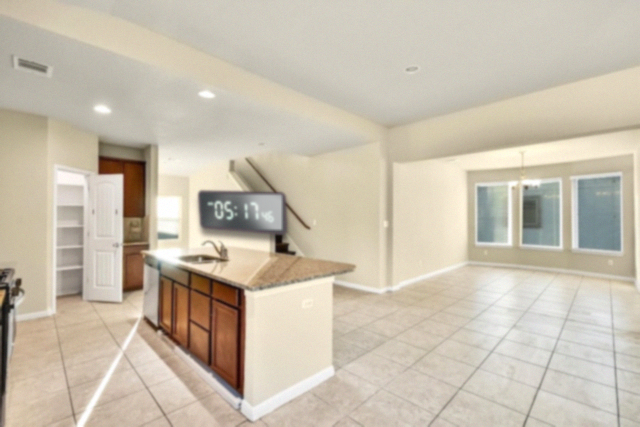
{"hour": 5, "minute": 17}
